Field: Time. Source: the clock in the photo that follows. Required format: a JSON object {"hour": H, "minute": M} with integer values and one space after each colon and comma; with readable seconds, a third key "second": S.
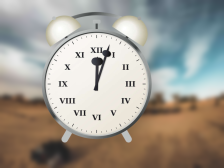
{"hour": 12, "minute": 3}
